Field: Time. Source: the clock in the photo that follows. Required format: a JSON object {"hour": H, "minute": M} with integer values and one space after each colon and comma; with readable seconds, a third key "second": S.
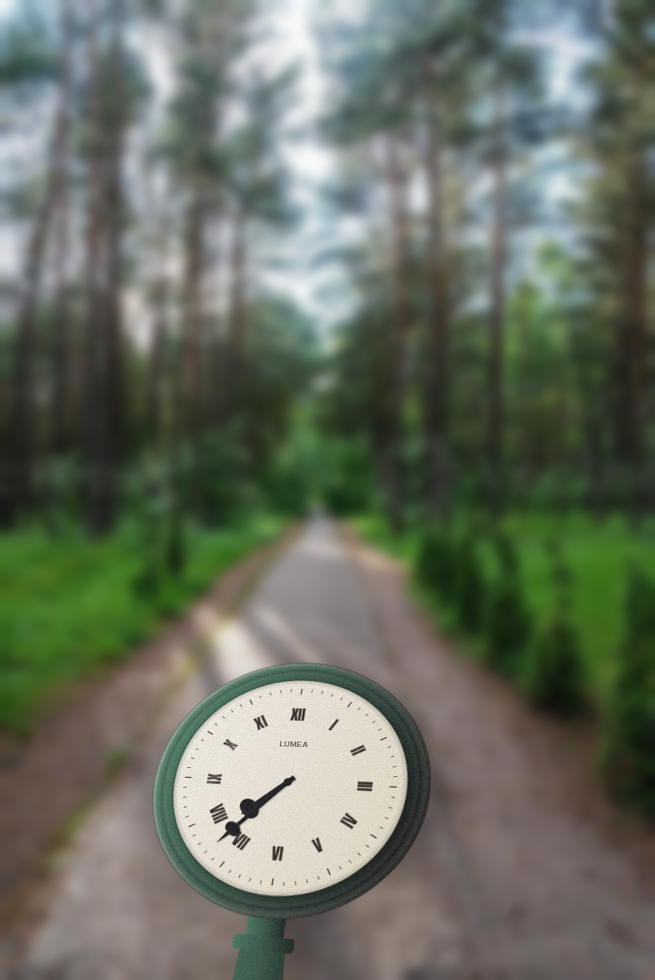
{"hour": 7, "minute": 37}
